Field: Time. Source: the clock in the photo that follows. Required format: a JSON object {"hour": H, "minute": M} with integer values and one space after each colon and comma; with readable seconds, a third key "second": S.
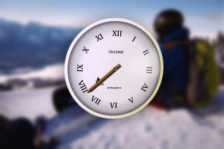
{"hour": 7, "minute": 38}
